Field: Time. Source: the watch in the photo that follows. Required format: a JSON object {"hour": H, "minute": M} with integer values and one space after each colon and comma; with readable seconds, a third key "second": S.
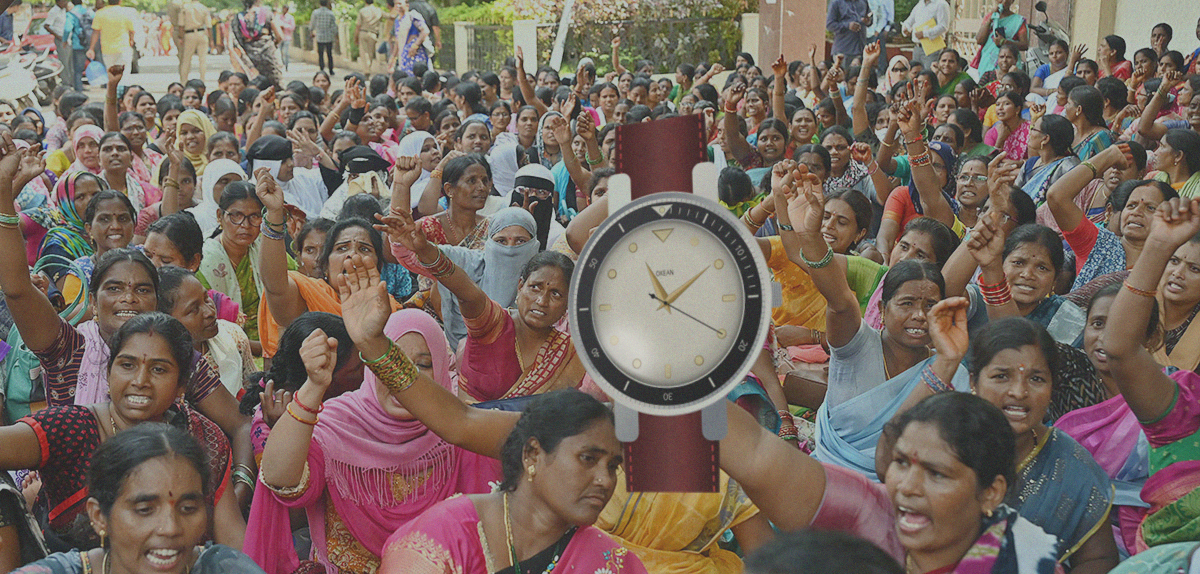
{"hour": 11, "minute": 9, "second": 20}
